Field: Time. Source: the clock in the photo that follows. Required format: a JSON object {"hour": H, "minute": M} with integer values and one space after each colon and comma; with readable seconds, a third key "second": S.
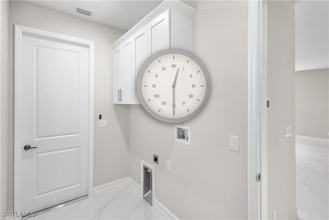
{"hour": 12, "minute": 30}
